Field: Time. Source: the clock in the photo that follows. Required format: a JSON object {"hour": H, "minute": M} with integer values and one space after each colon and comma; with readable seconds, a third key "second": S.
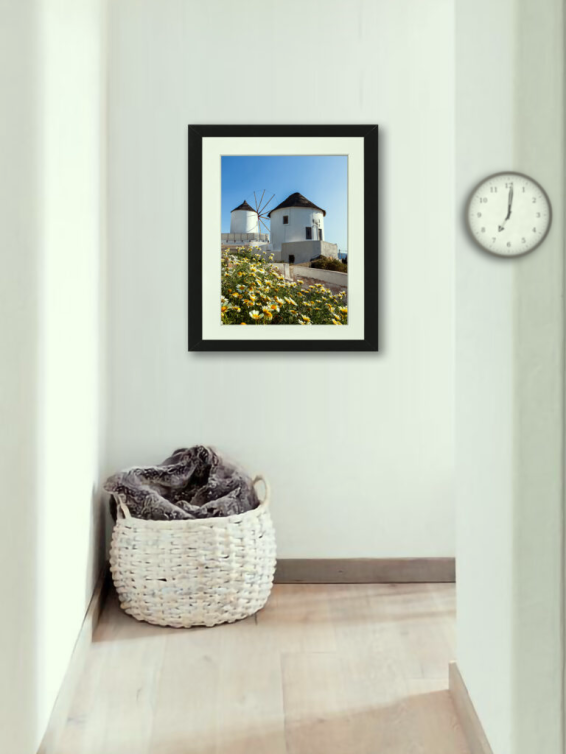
{"hour": 7, "minute": 1}
